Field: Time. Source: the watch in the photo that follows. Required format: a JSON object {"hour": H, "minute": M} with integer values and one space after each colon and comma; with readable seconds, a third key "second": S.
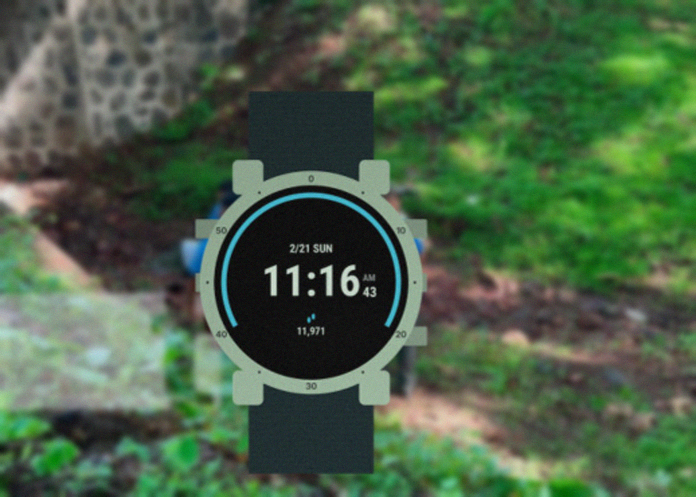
{"hour": 11, "minute": 16, "second": 43}
